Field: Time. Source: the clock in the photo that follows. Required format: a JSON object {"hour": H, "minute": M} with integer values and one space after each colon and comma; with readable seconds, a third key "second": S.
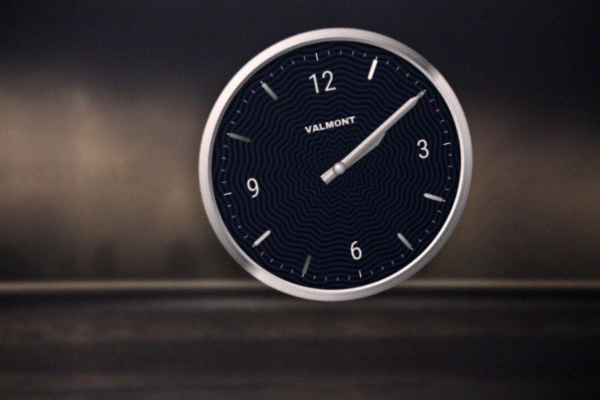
{"hour": 2, "minute": 10}
